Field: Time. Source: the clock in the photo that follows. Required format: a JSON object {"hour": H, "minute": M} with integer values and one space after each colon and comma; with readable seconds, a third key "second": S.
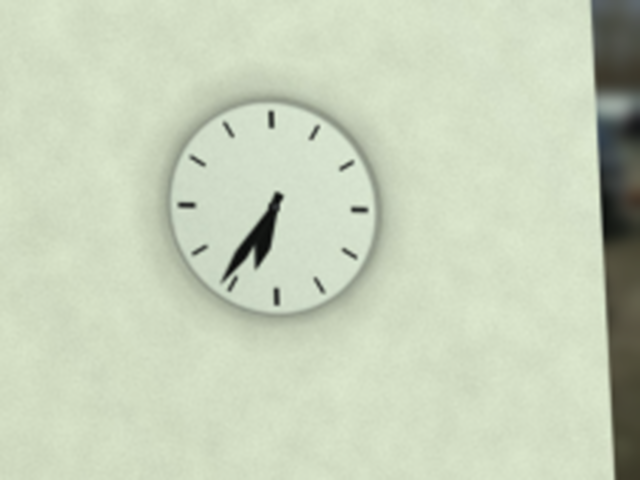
{"hour": 6, "minute": 36}
